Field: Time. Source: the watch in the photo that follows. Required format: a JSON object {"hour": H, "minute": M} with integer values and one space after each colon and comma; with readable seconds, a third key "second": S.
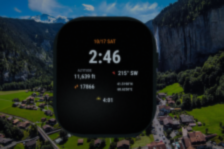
{"hour": 2, "minute": 46}
